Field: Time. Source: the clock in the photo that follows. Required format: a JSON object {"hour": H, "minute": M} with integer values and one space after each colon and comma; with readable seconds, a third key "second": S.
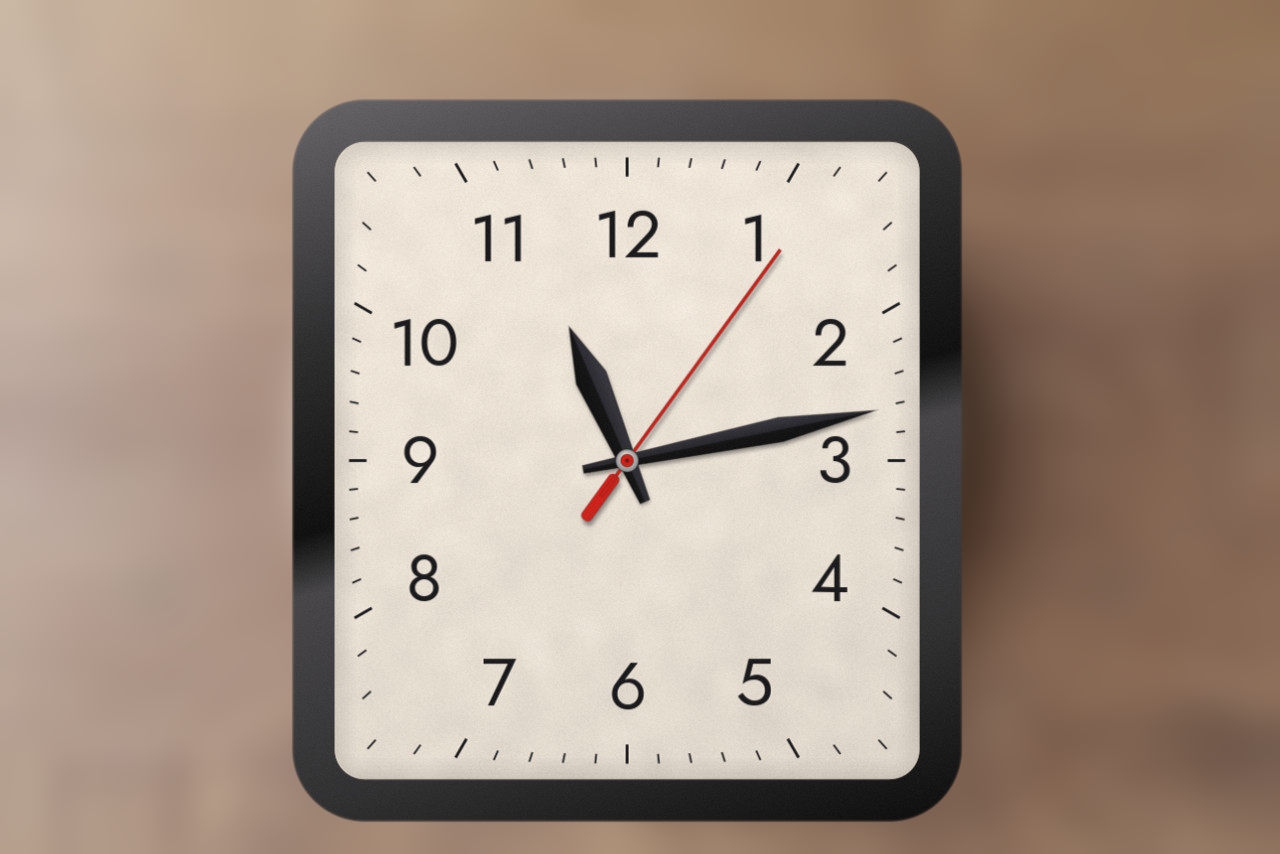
{"hour": 11, "minute": 13, "second": 6}
